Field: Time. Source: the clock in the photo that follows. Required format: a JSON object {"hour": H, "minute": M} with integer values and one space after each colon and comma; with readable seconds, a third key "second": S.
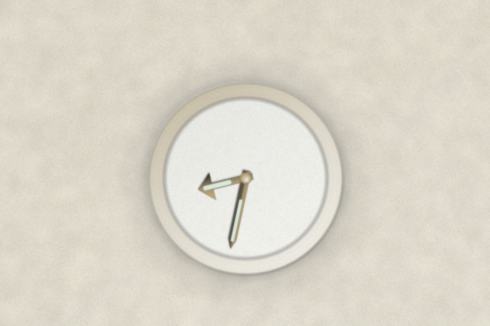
{"hour": 8, "minute": 32}
